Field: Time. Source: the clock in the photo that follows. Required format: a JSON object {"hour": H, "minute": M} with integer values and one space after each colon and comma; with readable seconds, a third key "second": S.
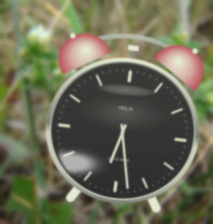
{"hour": 6, "minute": 28}
